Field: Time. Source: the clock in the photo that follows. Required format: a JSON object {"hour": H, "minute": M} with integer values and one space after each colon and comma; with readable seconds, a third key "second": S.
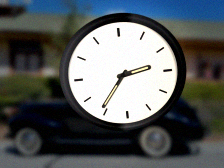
{"hour": 2, "minute": 36}
